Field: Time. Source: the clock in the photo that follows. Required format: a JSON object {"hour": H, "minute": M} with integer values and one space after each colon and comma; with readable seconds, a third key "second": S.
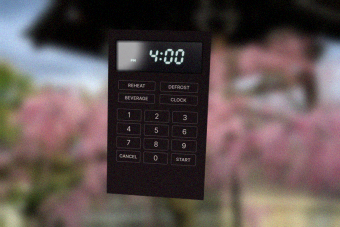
{"hour": 4, "minute": 0}
